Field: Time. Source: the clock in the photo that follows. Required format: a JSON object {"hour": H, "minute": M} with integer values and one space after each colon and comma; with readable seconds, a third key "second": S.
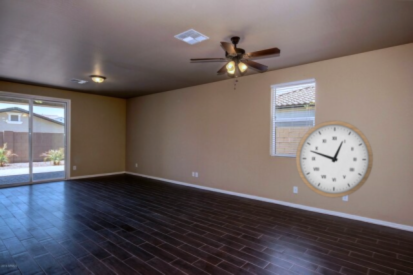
{"hour": 12, "minute": 48}
